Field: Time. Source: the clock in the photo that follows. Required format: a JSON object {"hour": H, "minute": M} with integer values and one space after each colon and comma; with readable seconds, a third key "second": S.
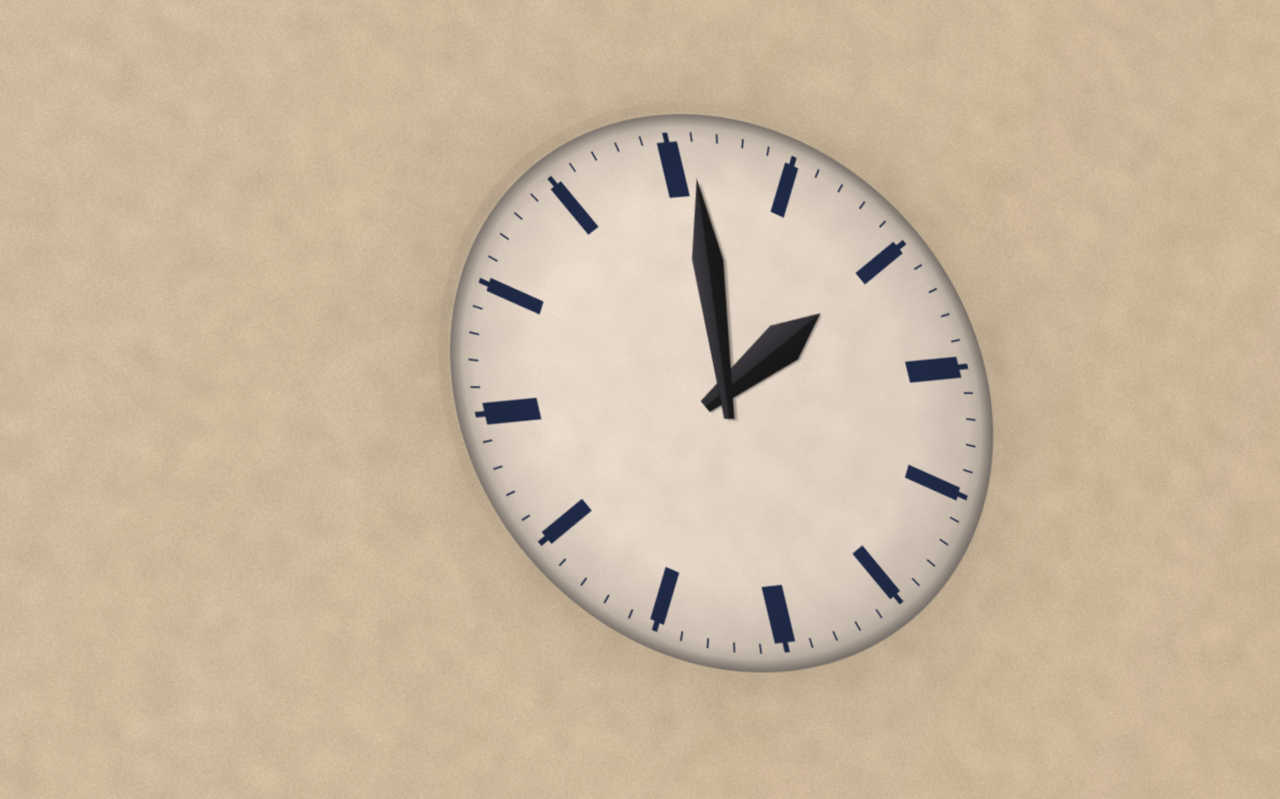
{"hour": 2, "minute": 1}
